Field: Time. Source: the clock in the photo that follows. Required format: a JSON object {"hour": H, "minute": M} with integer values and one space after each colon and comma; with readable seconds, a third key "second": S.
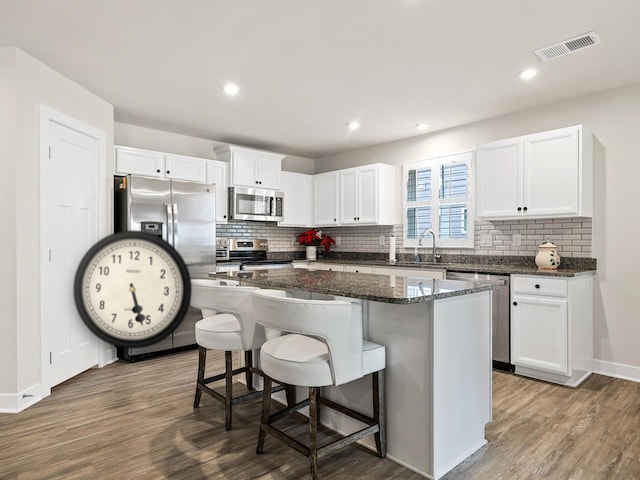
{"hour": 5, "minute": 27}
